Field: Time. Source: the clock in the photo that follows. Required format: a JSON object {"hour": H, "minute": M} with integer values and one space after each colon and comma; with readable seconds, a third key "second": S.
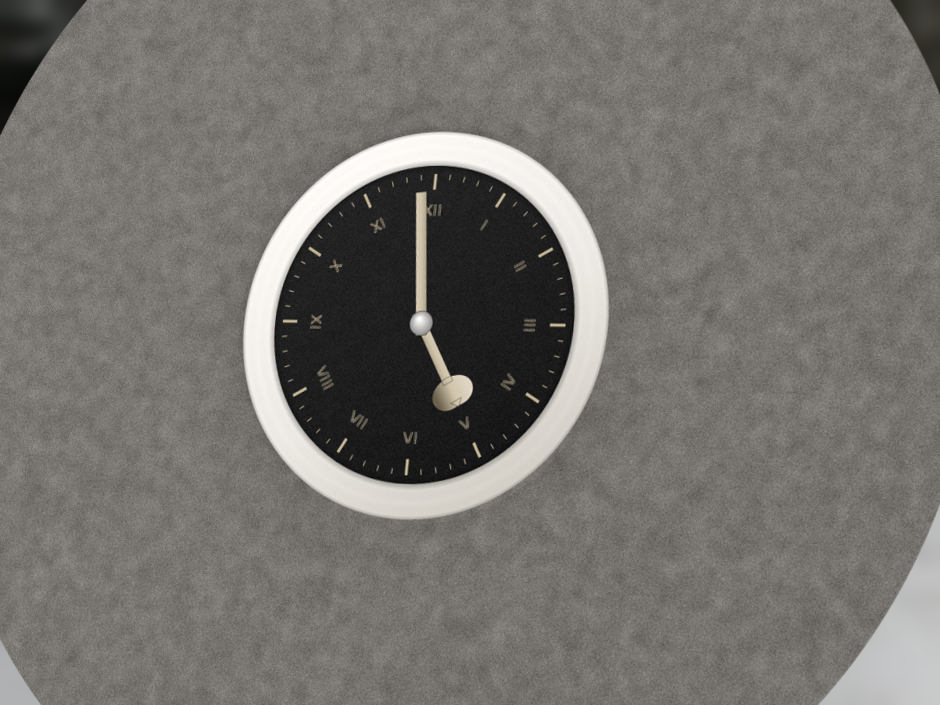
{"hour": 4, "minute": 59}
